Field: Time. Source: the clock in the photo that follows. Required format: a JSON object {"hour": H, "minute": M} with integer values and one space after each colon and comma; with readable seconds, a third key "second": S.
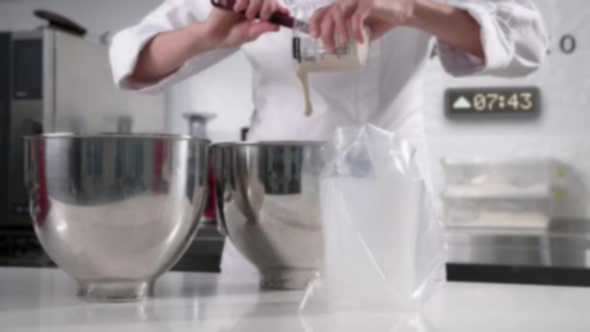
{"hour": 7, "minute": 43}
